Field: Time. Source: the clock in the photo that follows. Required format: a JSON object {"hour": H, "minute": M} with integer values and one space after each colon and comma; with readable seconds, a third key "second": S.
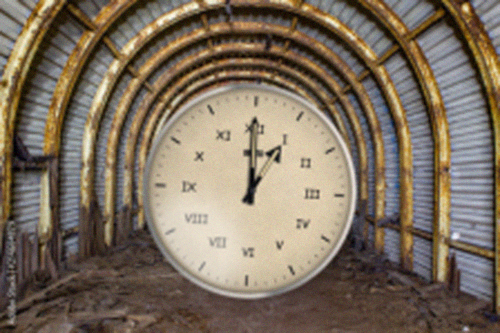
{"hour": 1, "minute": 0}
